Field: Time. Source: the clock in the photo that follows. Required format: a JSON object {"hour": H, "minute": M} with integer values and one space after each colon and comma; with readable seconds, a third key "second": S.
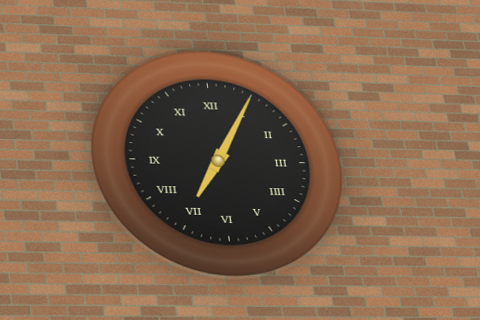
{"hour": 7, "minute": 5}
